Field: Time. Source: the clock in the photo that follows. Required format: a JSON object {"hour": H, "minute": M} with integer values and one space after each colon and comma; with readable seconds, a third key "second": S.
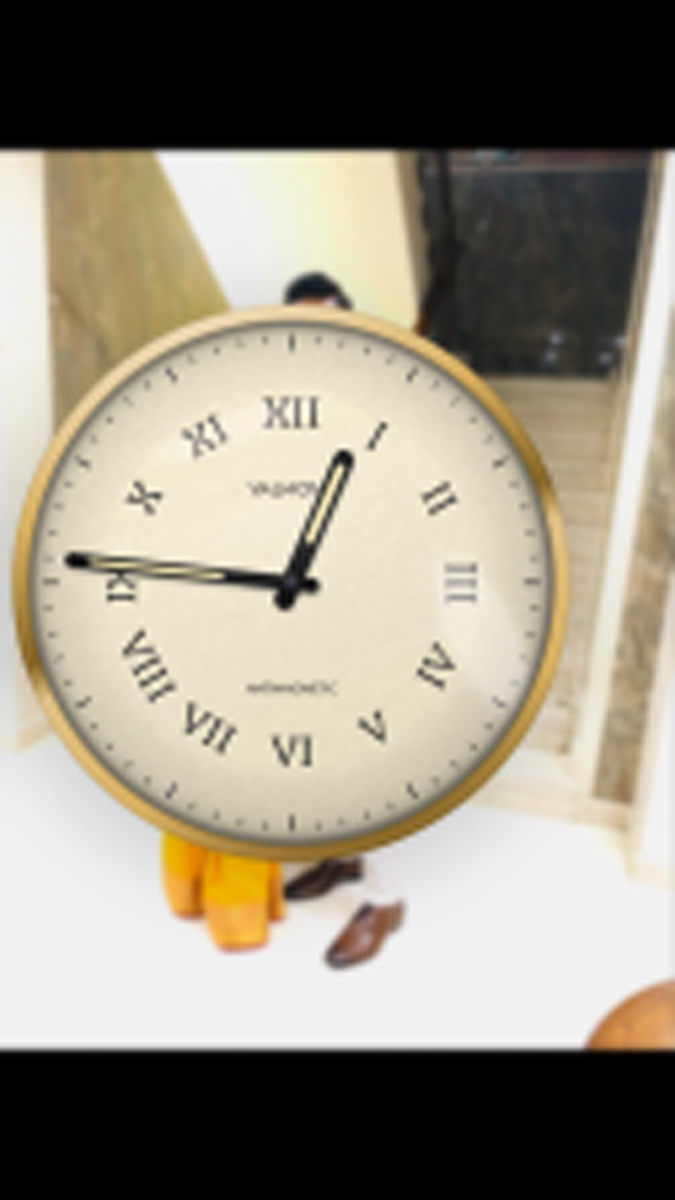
{"hour": 12, "minute": 46}
